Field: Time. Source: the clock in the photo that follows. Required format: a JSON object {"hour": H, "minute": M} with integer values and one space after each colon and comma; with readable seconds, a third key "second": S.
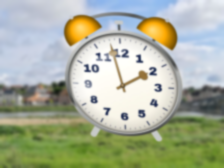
{"hour": 1, "minute": 58}
